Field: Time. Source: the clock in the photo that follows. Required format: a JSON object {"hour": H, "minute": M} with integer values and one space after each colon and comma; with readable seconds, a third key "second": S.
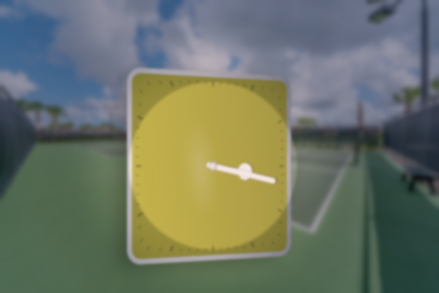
{"hour": 3, "minute": 17}
